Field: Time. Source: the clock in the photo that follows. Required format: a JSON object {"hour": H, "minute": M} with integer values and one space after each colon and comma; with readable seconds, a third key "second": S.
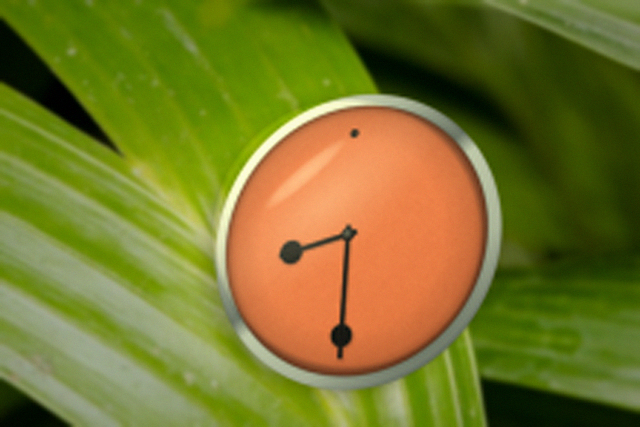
{"hour": 8, "minute": 30}
